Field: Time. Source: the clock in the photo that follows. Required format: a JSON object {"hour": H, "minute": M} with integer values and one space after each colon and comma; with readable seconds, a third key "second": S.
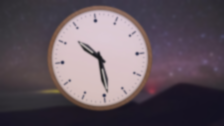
{"hour": 10, "minute": 29}
